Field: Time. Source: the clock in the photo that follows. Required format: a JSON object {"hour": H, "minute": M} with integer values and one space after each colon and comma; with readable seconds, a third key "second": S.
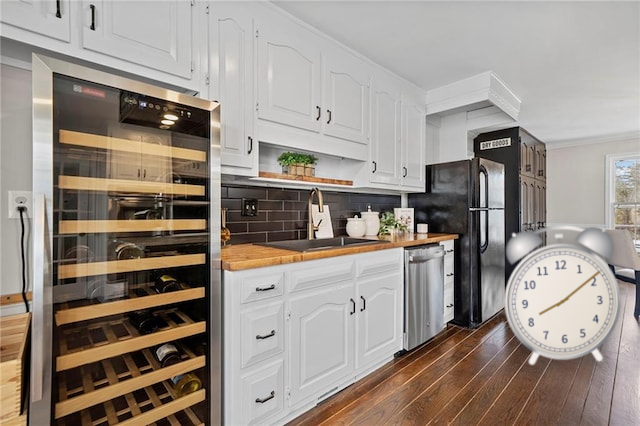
{"hour": 8, "minute": 9}
